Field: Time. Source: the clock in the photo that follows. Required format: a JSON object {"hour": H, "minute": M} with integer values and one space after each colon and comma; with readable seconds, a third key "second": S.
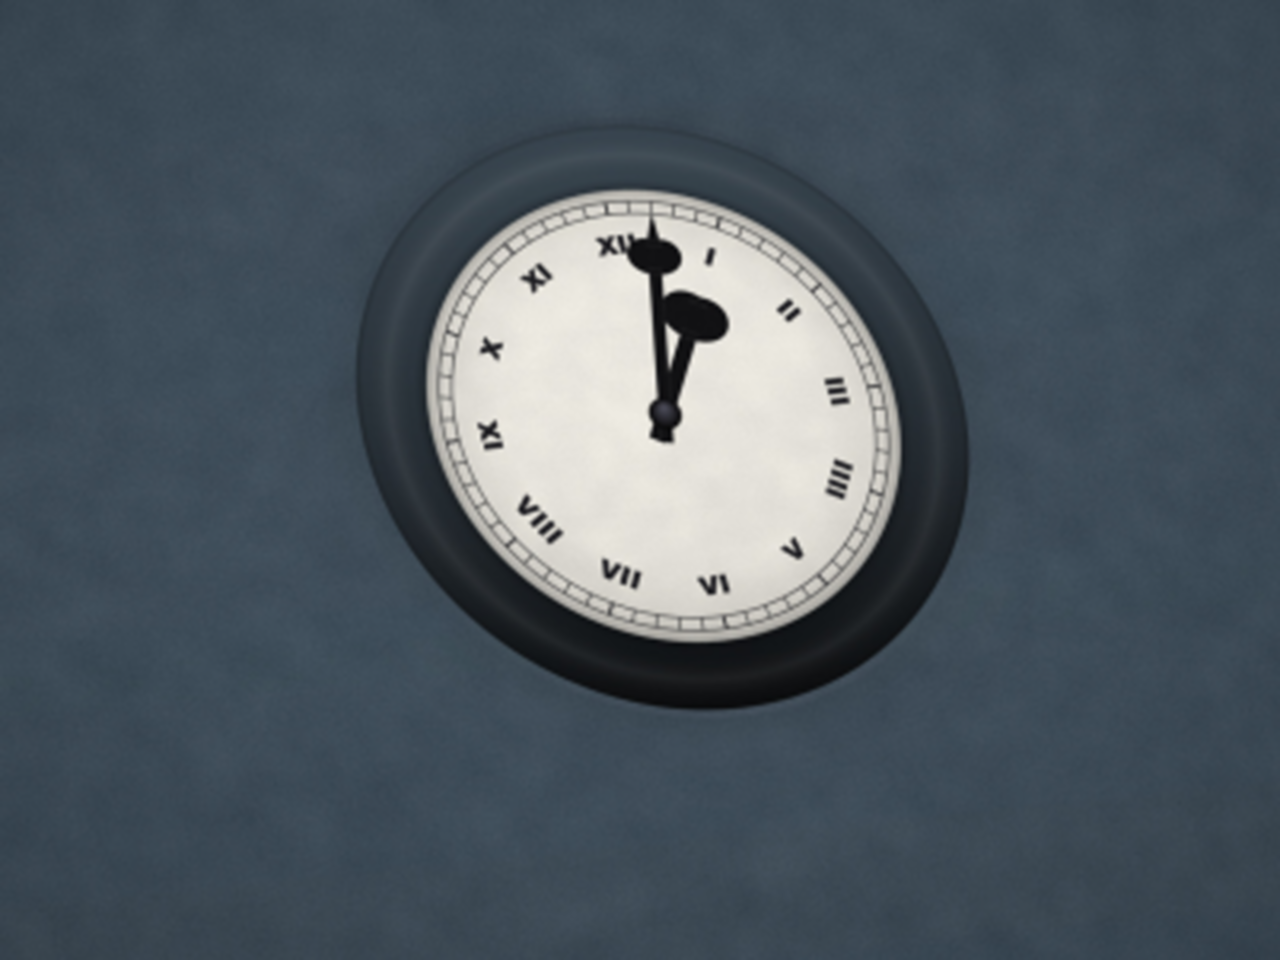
{"hour": 1, "minute": 2}
